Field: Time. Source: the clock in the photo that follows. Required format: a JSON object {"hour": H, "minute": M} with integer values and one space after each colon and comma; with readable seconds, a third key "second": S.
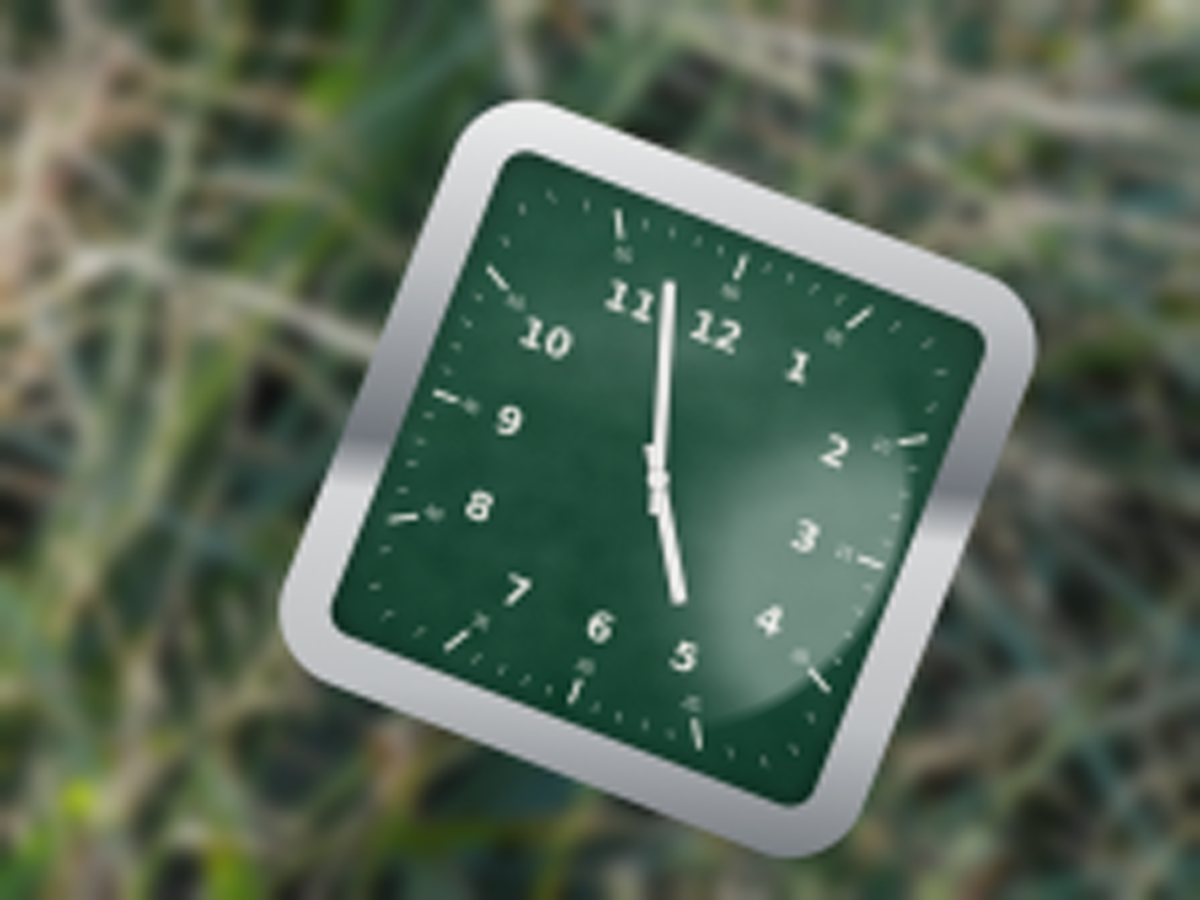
{"hour": 4, "minute": 57}
